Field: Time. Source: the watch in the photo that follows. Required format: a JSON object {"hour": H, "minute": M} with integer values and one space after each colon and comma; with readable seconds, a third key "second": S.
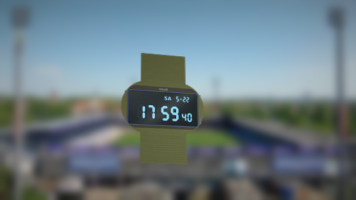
{"hour": 17, "minute": 59, "second": 40}
